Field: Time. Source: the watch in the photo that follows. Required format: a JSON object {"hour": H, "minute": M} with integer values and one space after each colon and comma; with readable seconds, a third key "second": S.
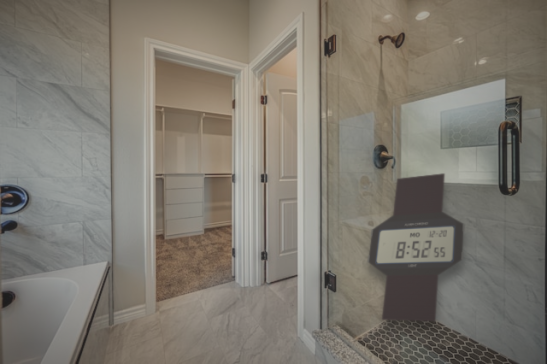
{"hour": 8, "minute": 52, "second": 55}
